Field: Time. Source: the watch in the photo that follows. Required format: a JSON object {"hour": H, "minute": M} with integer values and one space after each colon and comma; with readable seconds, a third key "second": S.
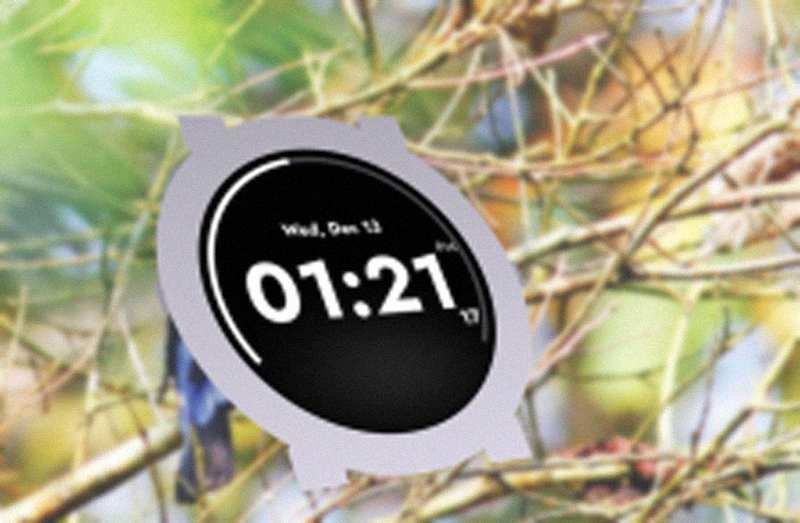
{"hour": 1, "minute": 21}
